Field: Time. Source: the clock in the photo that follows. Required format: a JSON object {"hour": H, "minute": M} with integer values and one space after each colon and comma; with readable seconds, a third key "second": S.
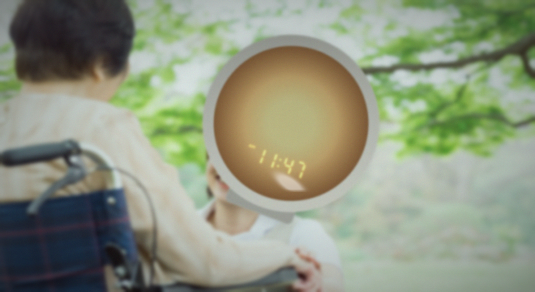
{"hour": 11, "minute": 47}
